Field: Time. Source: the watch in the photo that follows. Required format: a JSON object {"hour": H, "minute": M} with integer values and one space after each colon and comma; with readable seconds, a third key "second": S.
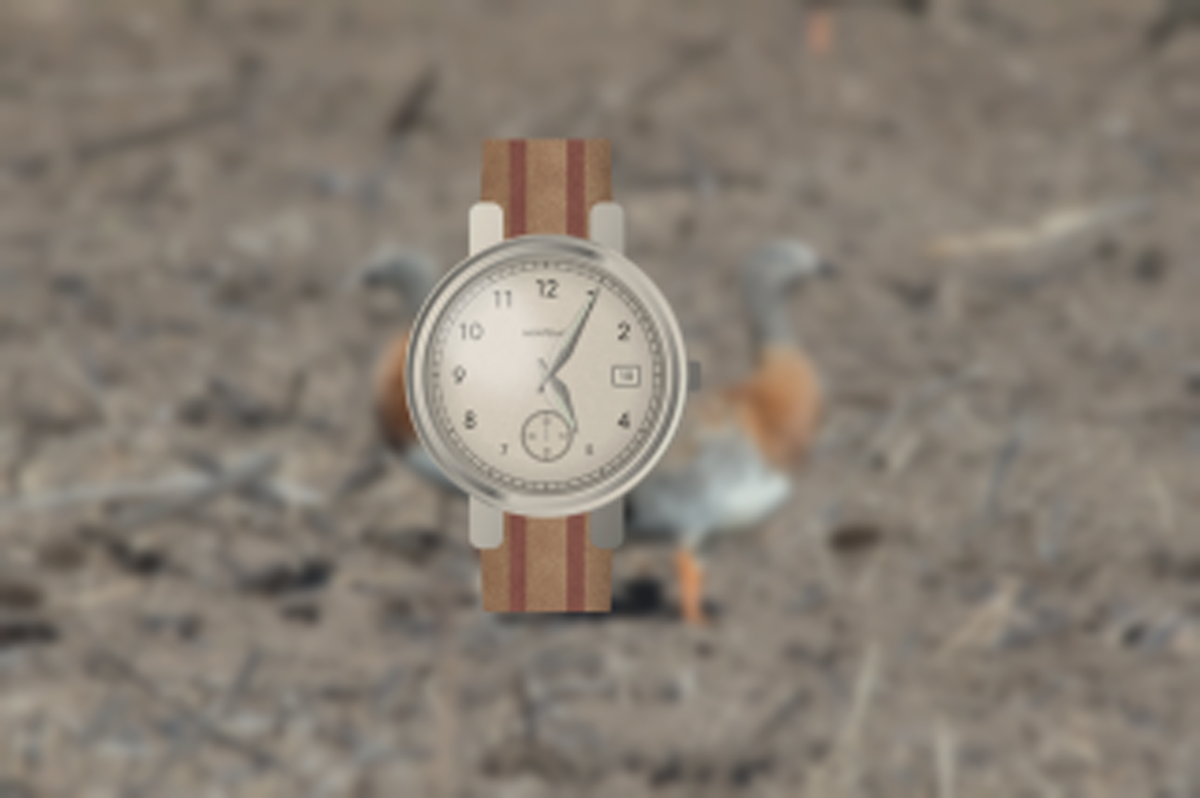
{"hour": 5, "minute": 5}
